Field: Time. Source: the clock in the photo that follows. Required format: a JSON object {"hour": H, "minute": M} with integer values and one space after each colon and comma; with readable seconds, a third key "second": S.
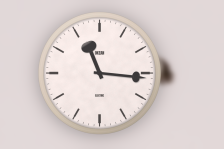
{"hour": 11, "minute": 16}
